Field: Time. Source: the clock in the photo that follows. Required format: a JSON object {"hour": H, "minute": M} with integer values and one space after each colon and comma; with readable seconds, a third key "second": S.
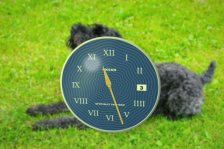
{"hour": 11, "minute": 27}
